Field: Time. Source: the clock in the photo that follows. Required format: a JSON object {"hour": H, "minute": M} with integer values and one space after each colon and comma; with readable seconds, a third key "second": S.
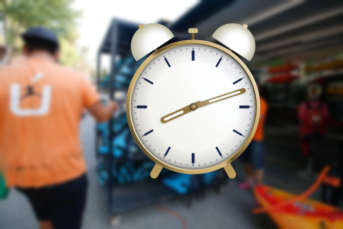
{"hour": 8, "minute": 12}
